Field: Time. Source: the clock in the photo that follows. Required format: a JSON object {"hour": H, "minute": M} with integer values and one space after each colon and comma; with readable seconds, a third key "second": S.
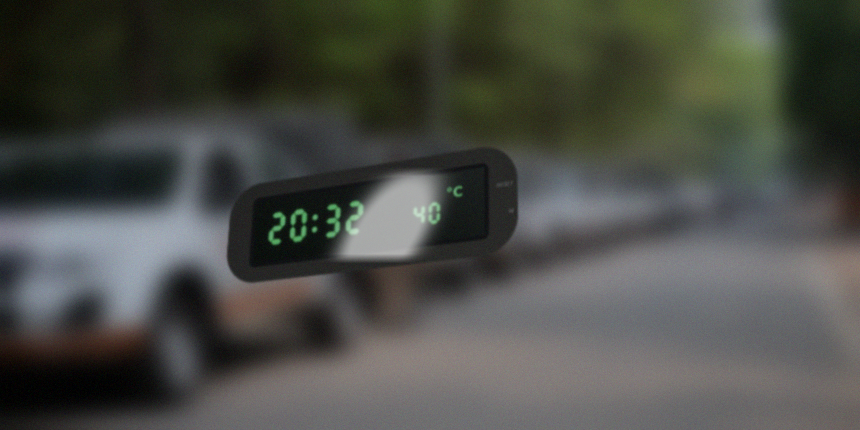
{"hour": 20, "minute": 32}
